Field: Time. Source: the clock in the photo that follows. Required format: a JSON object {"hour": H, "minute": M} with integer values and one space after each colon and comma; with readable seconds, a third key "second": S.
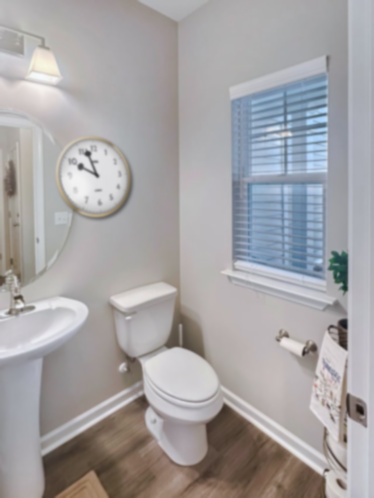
{"hour": 9, "minute": 57}
